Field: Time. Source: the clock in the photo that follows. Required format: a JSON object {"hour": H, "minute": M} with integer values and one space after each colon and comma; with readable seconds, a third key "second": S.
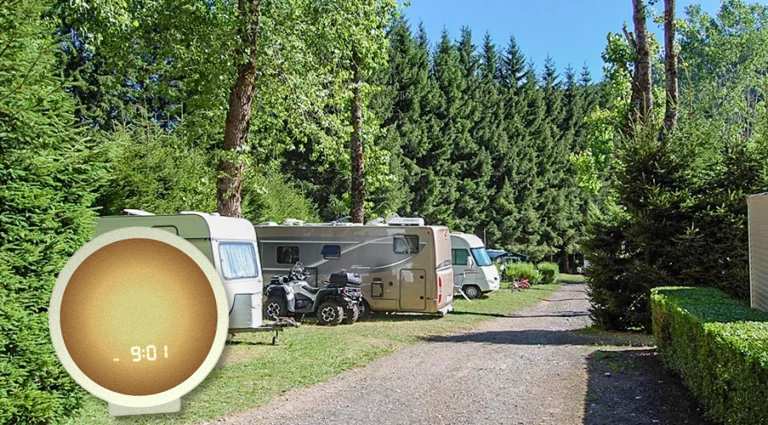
{"hour": 9, "minute": 1}
